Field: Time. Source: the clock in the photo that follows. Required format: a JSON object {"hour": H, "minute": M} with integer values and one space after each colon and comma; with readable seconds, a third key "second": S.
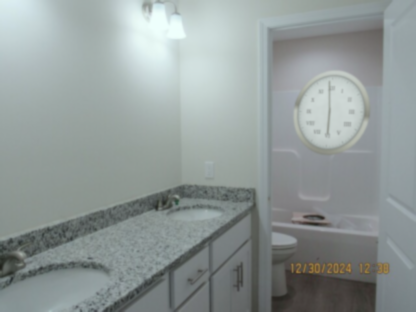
{"hour": 5, "minute": 59}
